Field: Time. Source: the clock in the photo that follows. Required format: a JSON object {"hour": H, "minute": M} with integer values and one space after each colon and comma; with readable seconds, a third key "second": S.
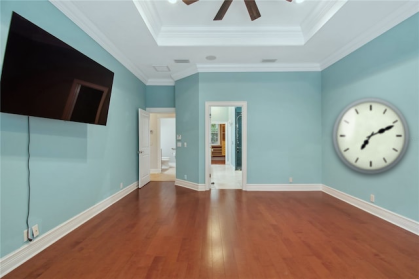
{"hour": 7, "minute": 11}
